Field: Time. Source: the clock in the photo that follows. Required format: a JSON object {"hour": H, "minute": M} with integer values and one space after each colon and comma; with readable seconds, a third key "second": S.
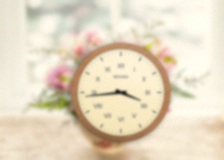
{"hour": 3, "minute": 44}
